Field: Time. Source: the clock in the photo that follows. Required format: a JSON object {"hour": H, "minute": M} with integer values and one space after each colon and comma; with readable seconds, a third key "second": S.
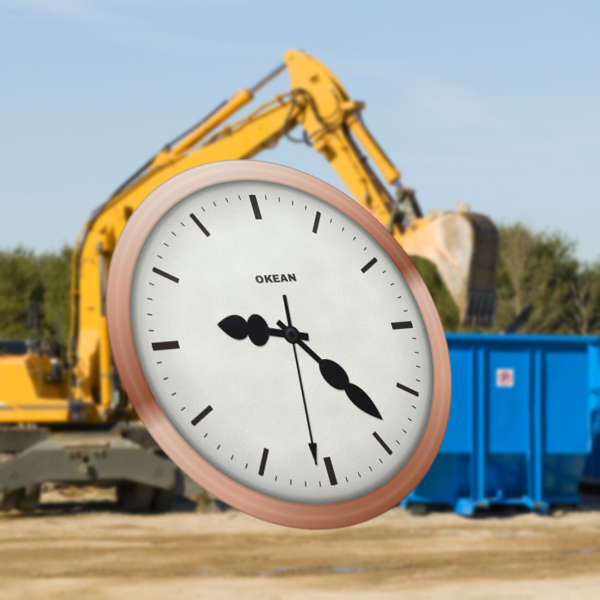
{"hour": 9, "minute": 23, "second": 31}
